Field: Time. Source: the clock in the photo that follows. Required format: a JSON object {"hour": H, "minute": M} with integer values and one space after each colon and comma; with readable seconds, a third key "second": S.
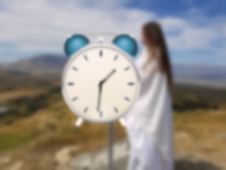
{"hour": 1, "minute": 31}
